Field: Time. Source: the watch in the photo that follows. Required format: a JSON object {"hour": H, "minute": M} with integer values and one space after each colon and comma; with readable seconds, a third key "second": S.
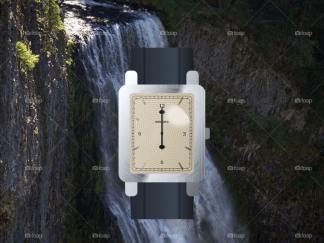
{"hour": 6, "minute": 0}
